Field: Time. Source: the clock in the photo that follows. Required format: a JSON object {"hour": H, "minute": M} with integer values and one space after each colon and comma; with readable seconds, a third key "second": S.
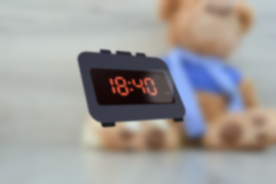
{"hour": 18, "minute": 40}
